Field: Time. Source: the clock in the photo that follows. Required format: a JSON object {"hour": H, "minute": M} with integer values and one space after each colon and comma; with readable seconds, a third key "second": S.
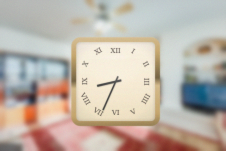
{"hour": 8, "minute": 34}
